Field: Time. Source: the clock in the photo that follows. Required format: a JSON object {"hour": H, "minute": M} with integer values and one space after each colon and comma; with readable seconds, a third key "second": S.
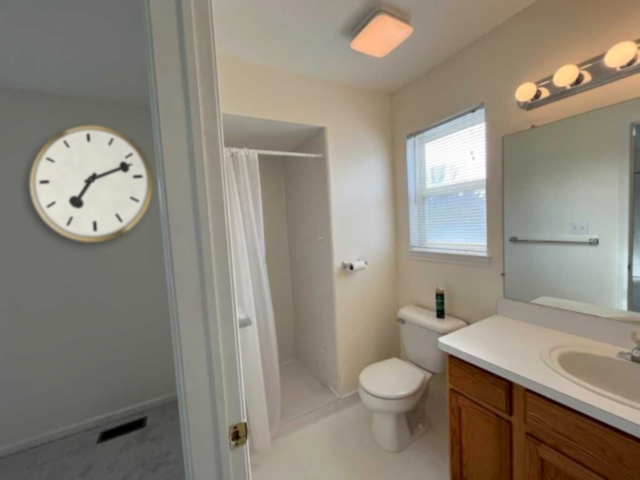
{"hour": 7, "minute": 12}
